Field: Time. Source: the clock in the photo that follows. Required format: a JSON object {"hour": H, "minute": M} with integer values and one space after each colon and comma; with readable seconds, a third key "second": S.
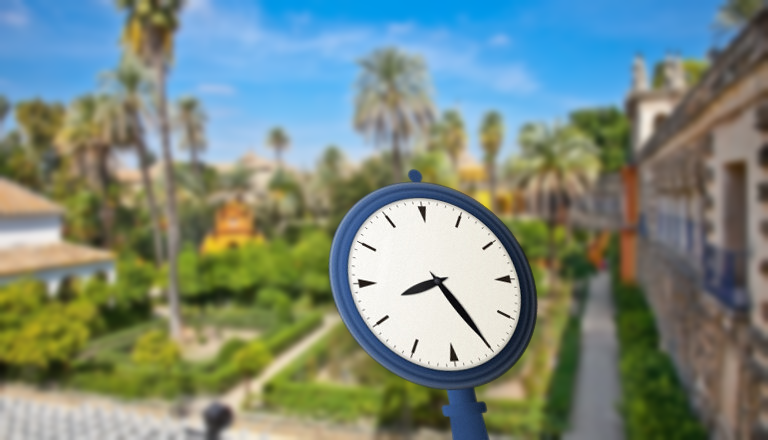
{"hour": 8, "minute": 25}
